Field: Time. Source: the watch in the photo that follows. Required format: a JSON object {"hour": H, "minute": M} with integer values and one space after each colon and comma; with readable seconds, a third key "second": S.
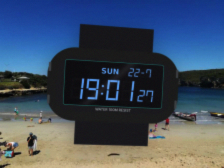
{"hour": 19, "minute": 1, "second": 27}
